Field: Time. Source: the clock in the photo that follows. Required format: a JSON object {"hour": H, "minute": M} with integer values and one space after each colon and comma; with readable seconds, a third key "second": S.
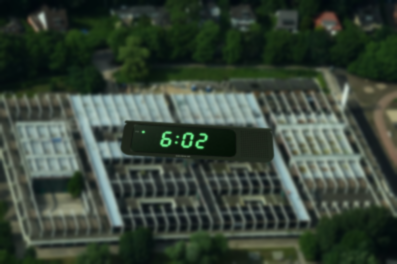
{"hour": 6, "minute": 2}
